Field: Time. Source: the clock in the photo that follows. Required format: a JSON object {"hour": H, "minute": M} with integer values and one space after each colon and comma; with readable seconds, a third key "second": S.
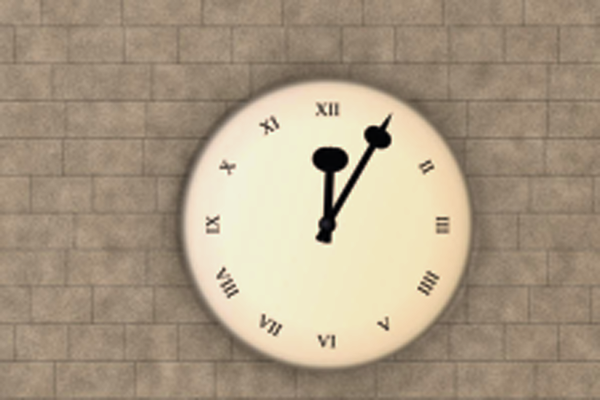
{"hour": 12, "minute": 5}
